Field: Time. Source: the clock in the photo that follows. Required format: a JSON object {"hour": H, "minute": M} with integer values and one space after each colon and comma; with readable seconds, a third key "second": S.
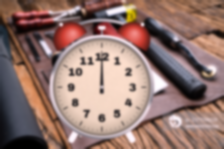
{"hour": 12, "minute": 0}
